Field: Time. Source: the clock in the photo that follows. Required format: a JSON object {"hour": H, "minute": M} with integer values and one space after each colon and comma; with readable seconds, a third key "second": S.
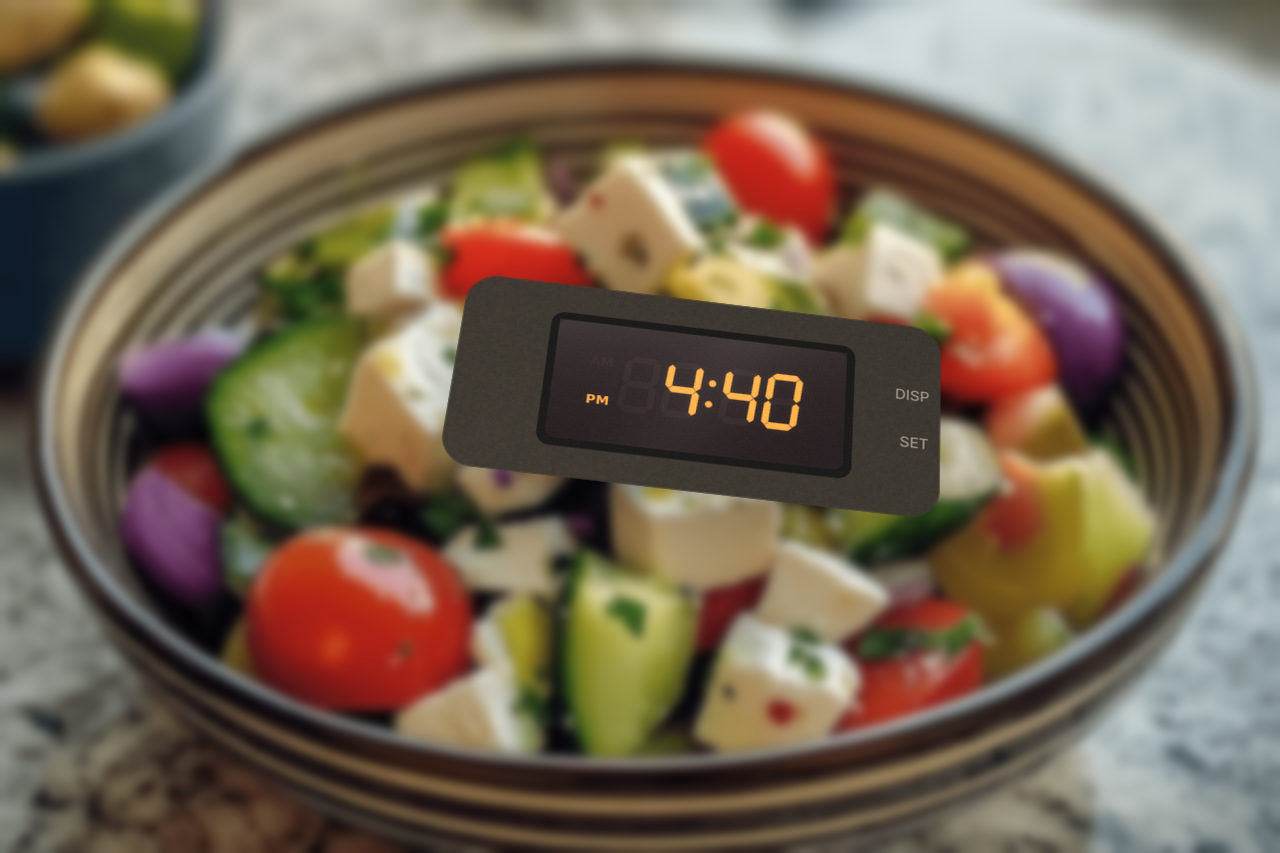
{"hour": 4, "minute": 40}
